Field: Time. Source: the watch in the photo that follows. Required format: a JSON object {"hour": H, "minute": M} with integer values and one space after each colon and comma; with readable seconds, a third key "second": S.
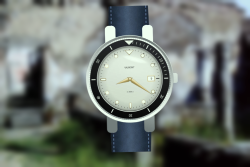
{"hour": 8, "minute": 21}
